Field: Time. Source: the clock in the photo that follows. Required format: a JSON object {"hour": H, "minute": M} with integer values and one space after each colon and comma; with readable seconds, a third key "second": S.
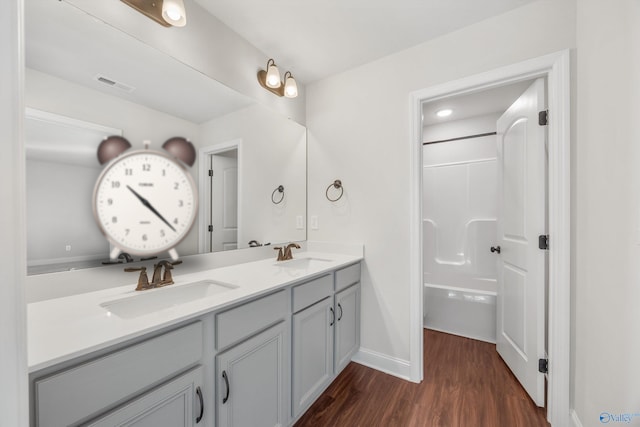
{"hour": 10, "minute": 22}
